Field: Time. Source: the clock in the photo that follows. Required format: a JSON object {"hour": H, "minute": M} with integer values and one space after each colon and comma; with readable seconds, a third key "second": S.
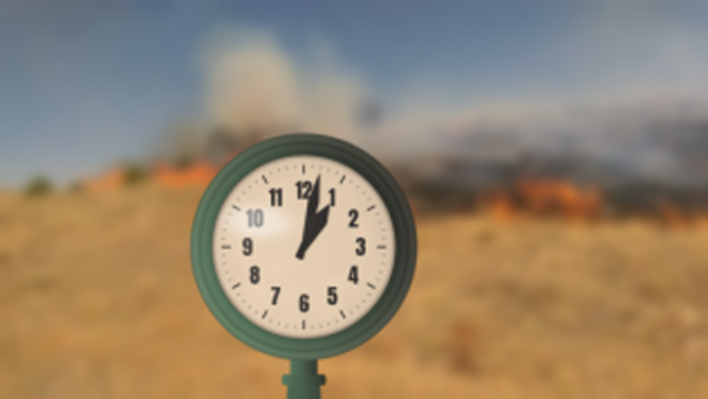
{"hour": 1, "minute": 2}
